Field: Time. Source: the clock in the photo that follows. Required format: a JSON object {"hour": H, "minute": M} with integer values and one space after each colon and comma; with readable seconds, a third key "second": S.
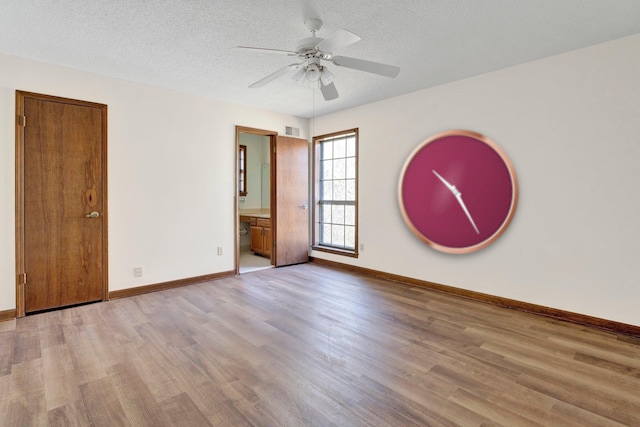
{"hour": 10, "minute": 25}
